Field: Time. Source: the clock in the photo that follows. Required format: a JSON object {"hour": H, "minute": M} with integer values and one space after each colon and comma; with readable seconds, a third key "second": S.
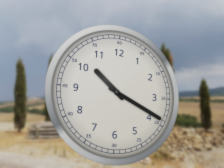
{"hour": 10, "minute": 19}
